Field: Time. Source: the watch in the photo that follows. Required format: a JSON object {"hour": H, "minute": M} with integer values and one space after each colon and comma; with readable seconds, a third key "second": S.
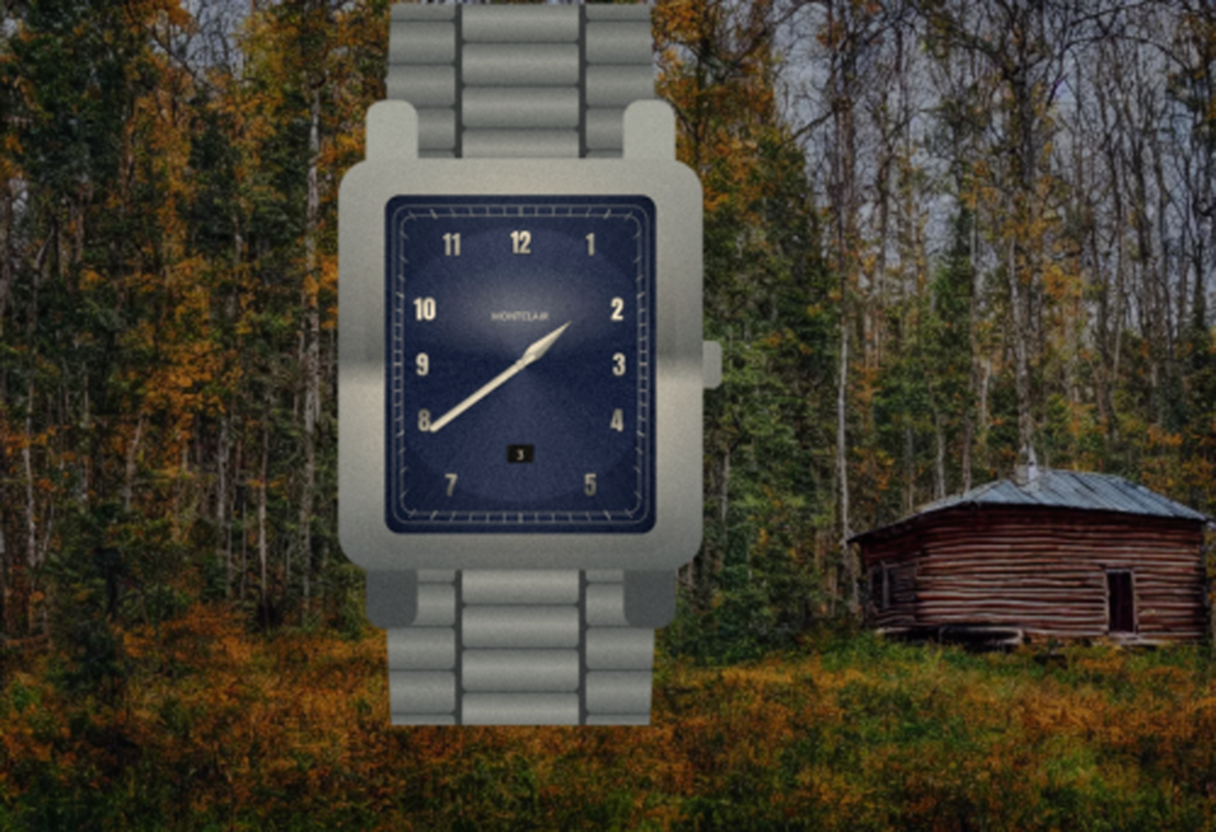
{"hour": 1, "minute": 39}
